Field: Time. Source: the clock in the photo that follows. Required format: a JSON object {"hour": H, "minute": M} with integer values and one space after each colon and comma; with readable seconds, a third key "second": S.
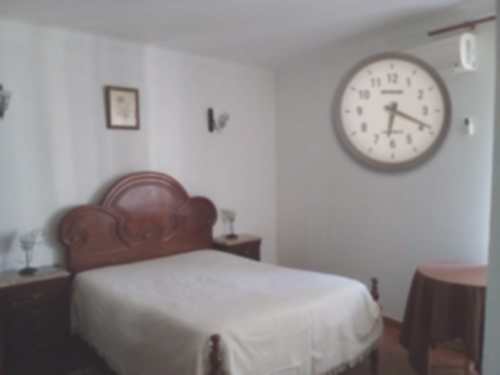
{"hour": 6, "minute": 19}
